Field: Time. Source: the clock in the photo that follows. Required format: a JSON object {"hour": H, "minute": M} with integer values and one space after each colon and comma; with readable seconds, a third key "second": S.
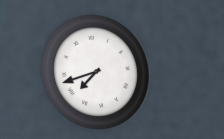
{"hour": 7, "minute": 43}
